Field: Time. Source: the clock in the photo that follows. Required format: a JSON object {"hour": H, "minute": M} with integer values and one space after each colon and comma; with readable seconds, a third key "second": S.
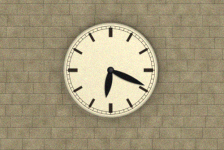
{"hour": 6, "minute": 19}
